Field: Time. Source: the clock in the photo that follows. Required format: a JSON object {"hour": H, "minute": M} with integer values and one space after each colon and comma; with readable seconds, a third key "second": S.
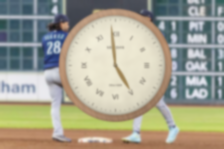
{"hour": 4, "minute": 59}
